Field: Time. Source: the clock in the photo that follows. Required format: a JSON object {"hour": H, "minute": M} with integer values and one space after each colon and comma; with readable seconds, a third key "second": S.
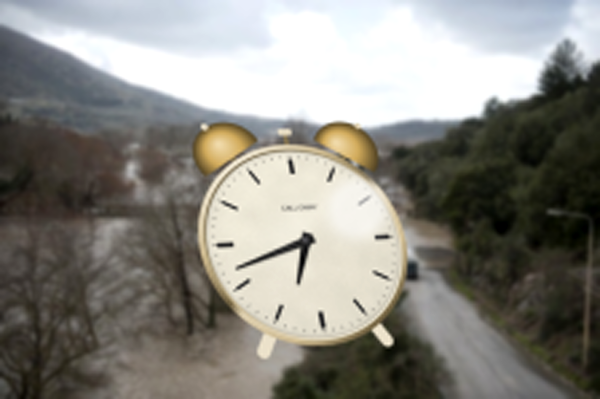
{"hour": 6, "minute": 42}
